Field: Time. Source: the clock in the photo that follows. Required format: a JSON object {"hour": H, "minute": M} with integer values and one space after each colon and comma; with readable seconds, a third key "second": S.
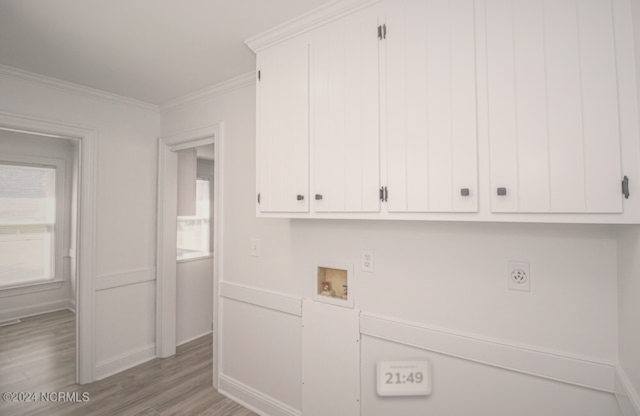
{"hour": 21, "minute": 49}
